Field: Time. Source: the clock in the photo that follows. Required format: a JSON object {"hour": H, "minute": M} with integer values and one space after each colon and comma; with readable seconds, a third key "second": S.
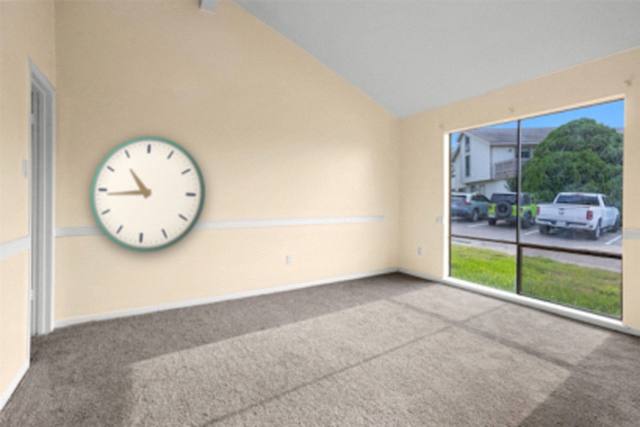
{"hour": 10, "minute": 44}
